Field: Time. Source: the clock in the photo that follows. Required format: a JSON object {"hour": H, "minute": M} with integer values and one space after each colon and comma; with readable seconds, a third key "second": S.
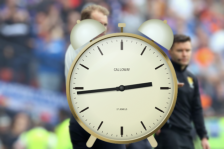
{"hour": 2, "minute": 44}
